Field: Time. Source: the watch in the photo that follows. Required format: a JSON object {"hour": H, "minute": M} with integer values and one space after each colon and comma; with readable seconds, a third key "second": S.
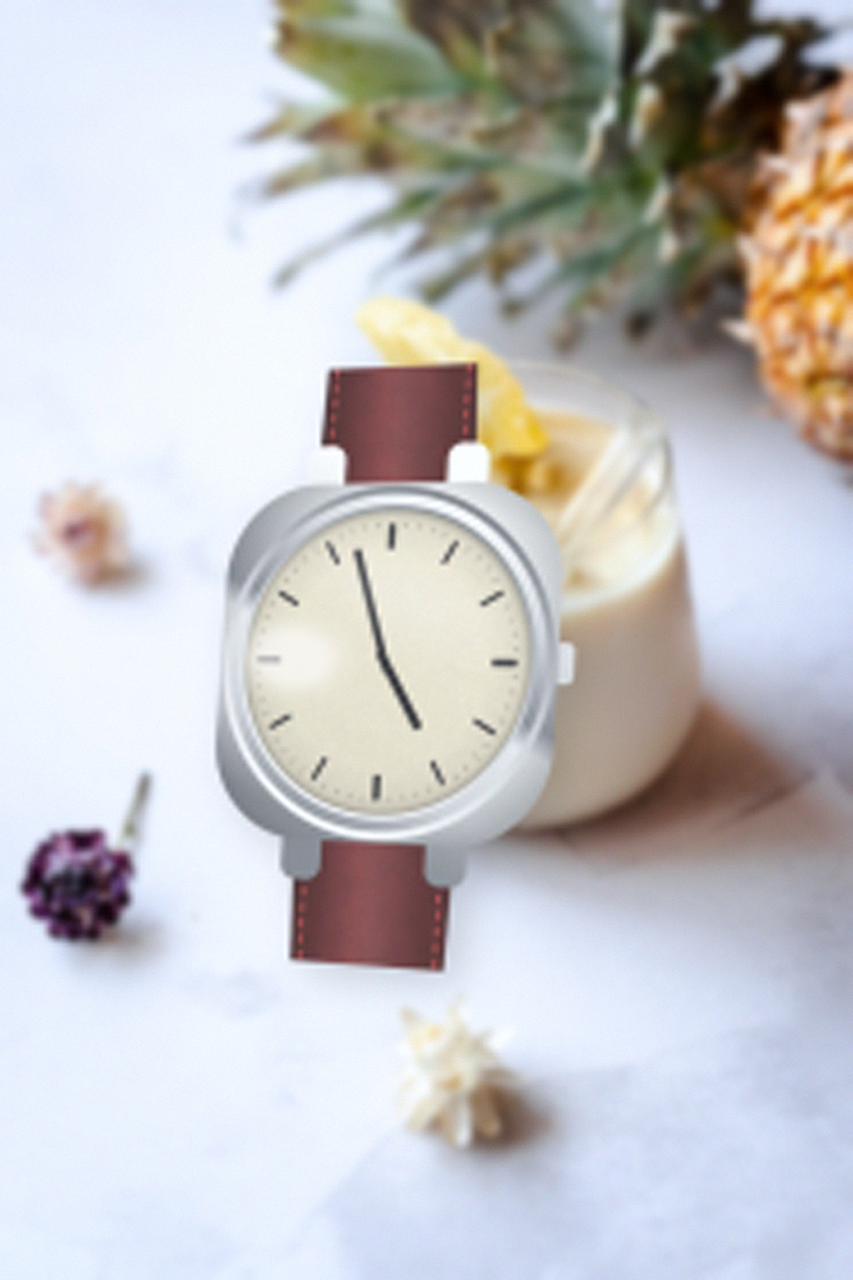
{"hour": 4, "minute": 57}
